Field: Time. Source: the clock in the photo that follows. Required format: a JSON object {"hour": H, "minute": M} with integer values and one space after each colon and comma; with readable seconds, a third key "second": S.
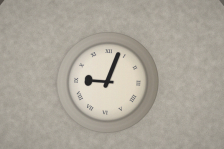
{"hour": 9, "minute": 3}
